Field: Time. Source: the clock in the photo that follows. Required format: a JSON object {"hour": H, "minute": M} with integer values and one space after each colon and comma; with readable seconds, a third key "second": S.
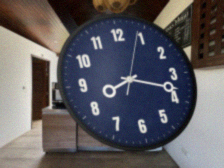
{"hour": 8, "minute": 18, "second": 4}
